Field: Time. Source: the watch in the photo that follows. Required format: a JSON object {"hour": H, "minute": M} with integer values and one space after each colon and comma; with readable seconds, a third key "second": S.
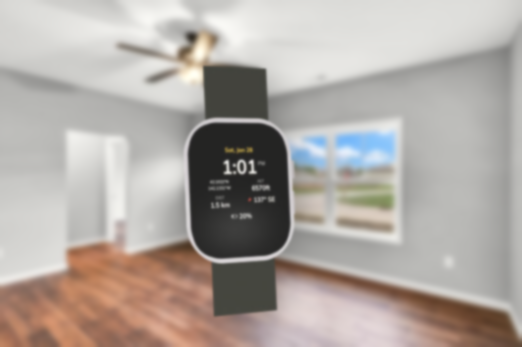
{"hour": 1, "minute": 1}
